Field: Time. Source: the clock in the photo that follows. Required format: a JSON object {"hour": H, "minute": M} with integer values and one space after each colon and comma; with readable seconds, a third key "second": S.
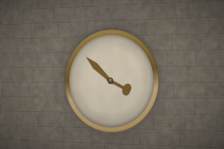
{"hour": 3, "minute": 52}
